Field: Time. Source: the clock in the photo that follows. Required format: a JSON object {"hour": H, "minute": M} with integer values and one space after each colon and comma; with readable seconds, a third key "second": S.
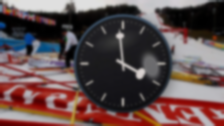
{"hour": 3, "minute": 59}
